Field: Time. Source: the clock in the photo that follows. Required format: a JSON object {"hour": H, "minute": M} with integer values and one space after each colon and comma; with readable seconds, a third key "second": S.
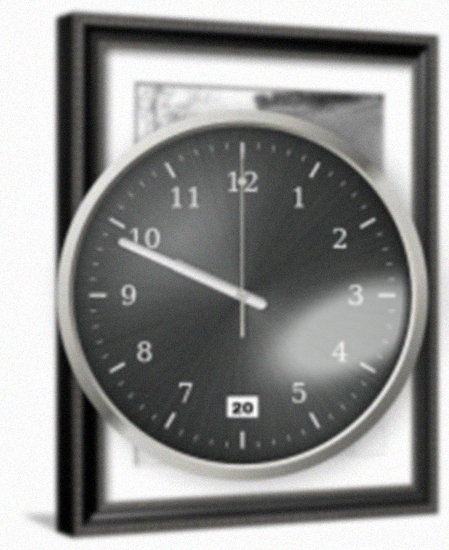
{"hour": 9, "minute": 49, "second": 0}
